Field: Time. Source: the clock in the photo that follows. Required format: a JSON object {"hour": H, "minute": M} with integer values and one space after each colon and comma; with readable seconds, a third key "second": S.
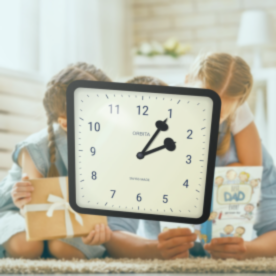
{"hour": 2, "minute": 5}
